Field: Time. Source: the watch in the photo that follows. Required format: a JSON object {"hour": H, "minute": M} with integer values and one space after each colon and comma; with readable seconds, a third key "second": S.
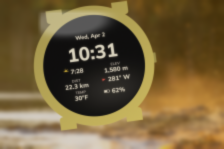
{"hour": 10, "minute": 31}
